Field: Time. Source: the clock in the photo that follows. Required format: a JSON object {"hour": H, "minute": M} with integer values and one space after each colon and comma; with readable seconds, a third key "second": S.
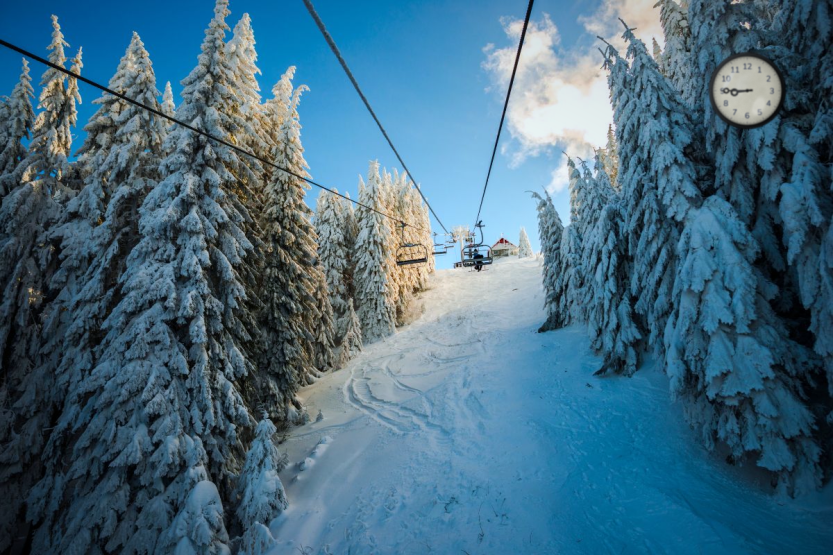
{"hour": 8, "minute": 45}
